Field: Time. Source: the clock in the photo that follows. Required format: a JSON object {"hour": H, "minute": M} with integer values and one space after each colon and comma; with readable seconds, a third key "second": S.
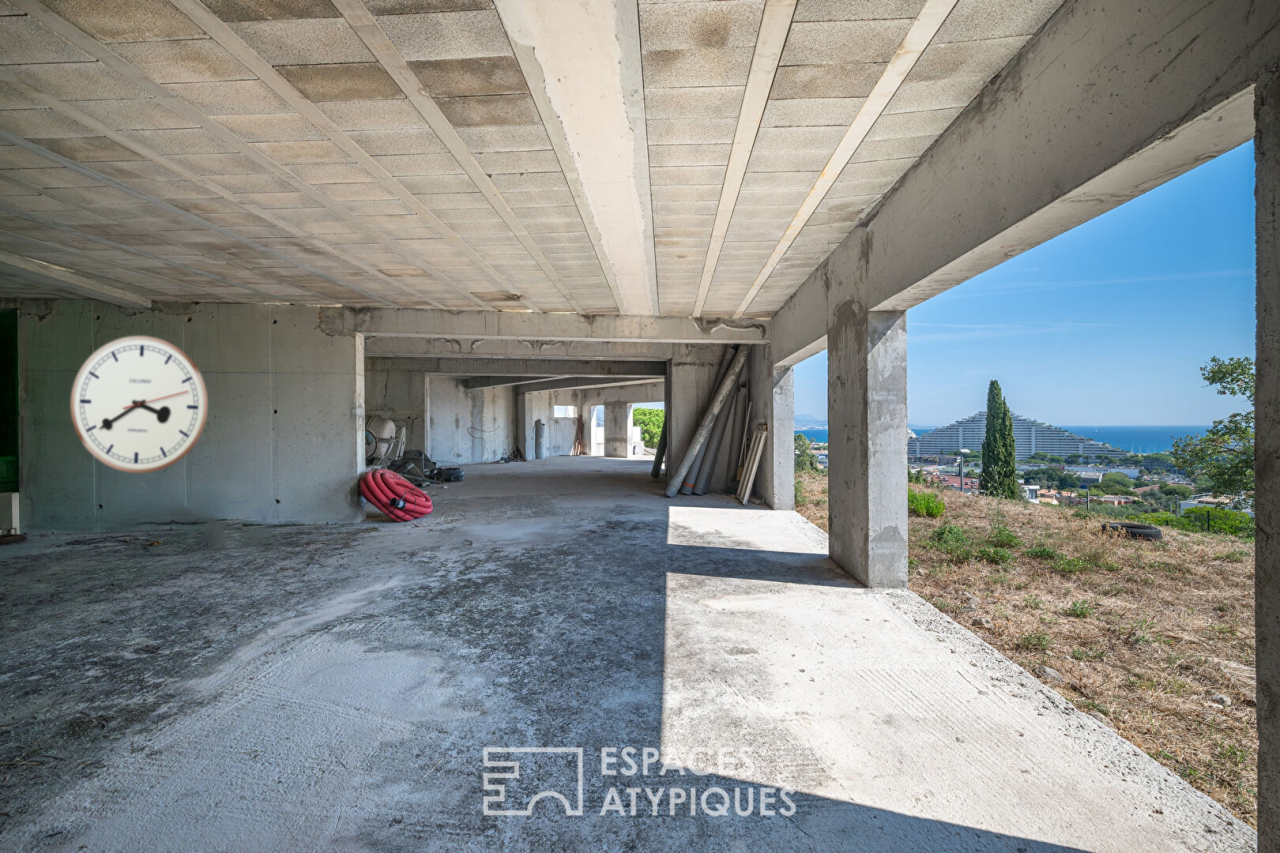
{"hour": 3, "minute": 39, "second": 12}
